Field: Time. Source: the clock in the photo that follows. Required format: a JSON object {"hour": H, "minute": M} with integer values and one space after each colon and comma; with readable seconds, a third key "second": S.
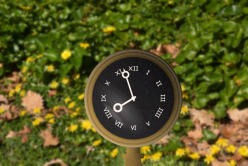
{"hour": 7, "minute": 57}
